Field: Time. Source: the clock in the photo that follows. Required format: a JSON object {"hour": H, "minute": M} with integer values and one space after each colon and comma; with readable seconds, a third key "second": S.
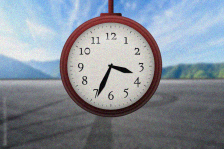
{"hour": 3, "minute": 34}
